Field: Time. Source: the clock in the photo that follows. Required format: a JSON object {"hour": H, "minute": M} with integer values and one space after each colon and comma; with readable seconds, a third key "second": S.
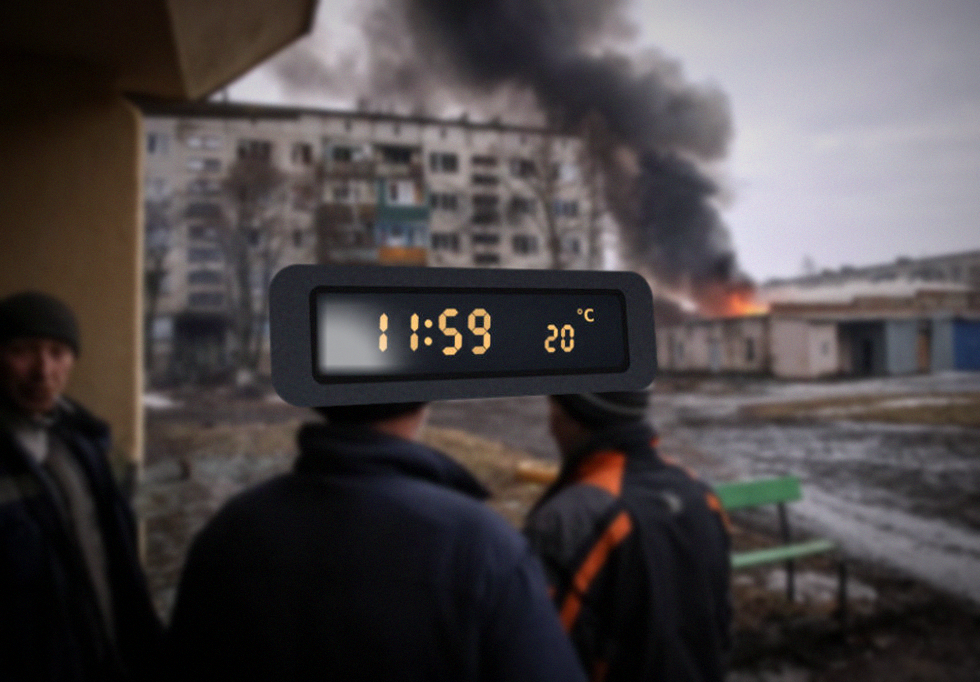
{"hour": 11, "minute": 59}
